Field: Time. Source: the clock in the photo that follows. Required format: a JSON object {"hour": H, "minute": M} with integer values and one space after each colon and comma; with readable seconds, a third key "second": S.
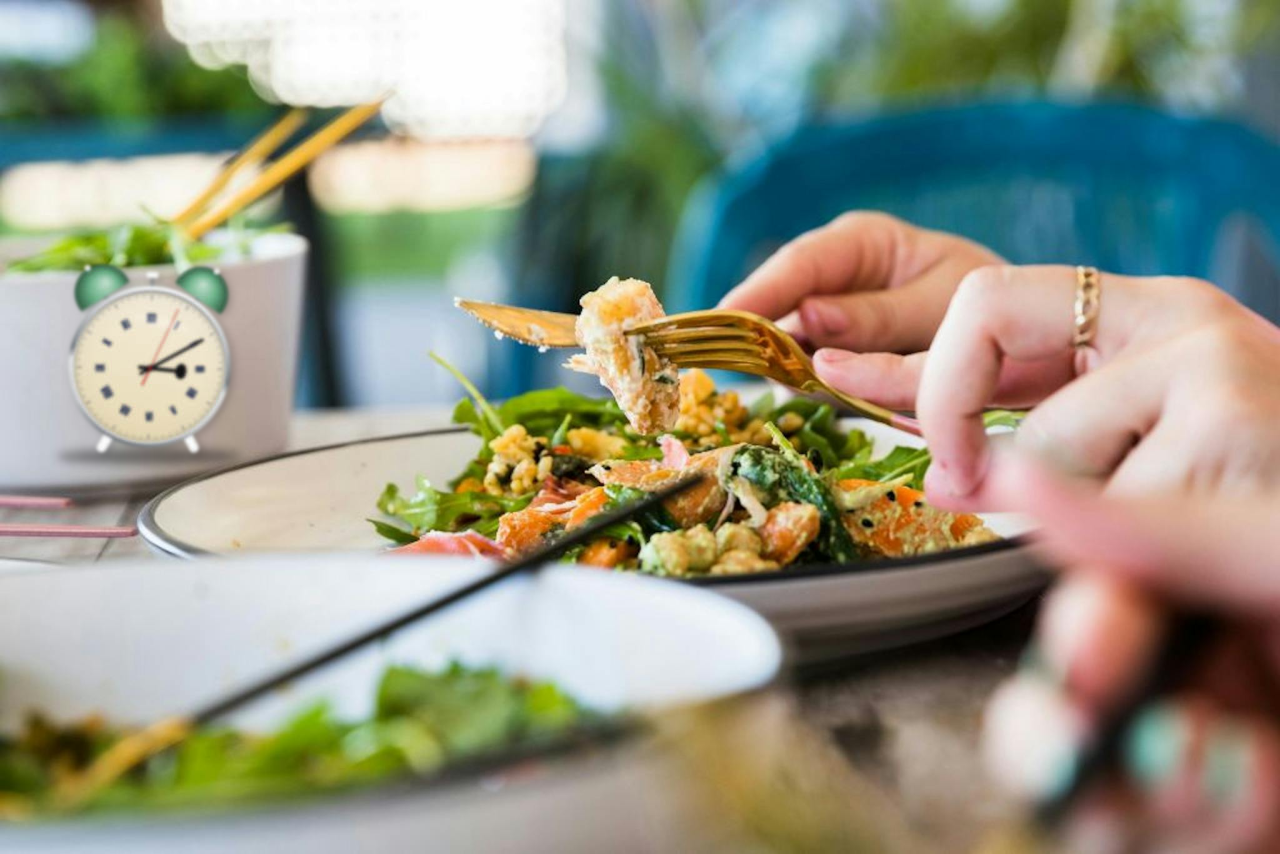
{"hour": 3, "minute": 10, "second": 4}
